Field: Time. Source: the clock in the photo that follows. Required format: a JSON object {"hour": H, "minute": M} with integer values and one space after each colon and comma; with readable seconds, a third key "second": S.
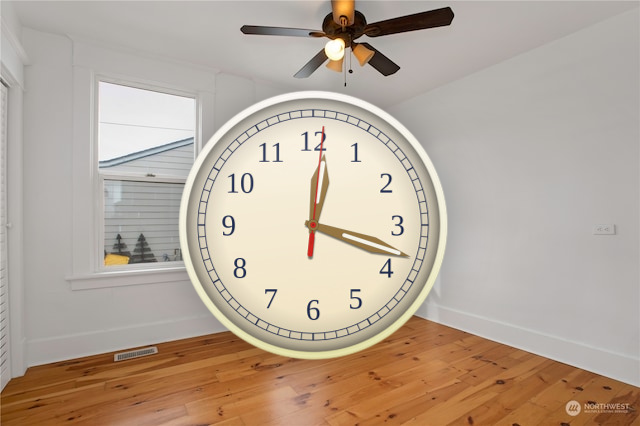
{"hour": 12, "minute": 18, "second": 1}
